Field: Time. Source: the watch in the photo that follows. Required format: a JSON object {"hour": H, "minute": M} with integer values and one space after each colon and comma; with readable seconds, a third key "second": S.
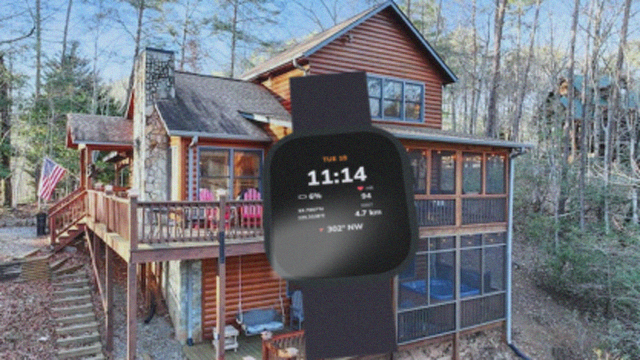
{"hour": 11, "minute": 14}
